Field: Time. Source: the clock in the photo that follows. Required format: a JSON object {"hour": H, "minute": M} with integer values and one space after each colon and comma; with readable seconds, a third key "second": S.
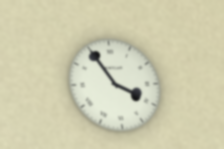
{"hour": 3, "minute": 55}
